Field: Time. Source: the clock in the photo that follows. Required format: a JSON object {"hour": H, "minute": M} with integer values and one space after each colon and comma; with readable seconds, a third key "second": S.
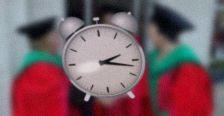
{"hour": 2, "minute": 17}
